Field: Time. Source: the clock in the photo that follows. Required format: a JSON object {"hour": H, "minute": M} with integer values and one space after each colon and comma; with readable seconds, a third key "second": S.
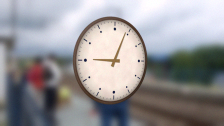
{"hour": 9, "minute": 4}
